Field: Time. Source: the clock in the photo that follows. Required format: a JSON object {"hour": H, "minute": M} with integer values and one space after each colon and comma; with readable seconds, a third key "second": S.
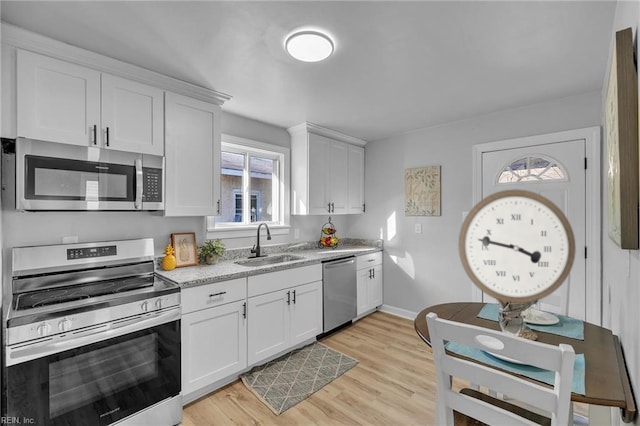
{"hour": 3, "minute": 47}
